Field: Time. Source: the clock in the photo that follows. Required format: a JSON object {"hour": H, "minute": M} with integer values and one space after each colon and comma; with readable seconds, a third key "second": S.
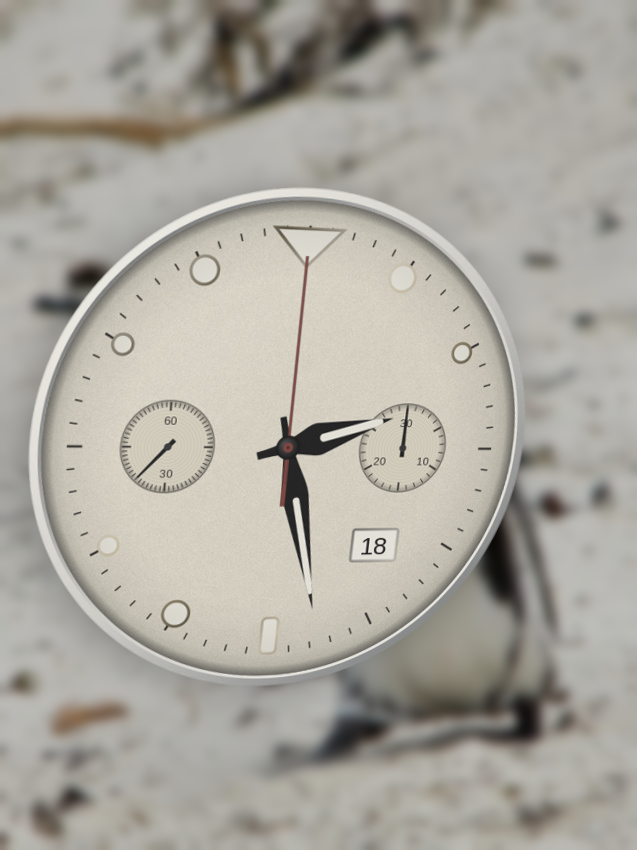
{"hour": 2, "minute": 27, "second": 37}
